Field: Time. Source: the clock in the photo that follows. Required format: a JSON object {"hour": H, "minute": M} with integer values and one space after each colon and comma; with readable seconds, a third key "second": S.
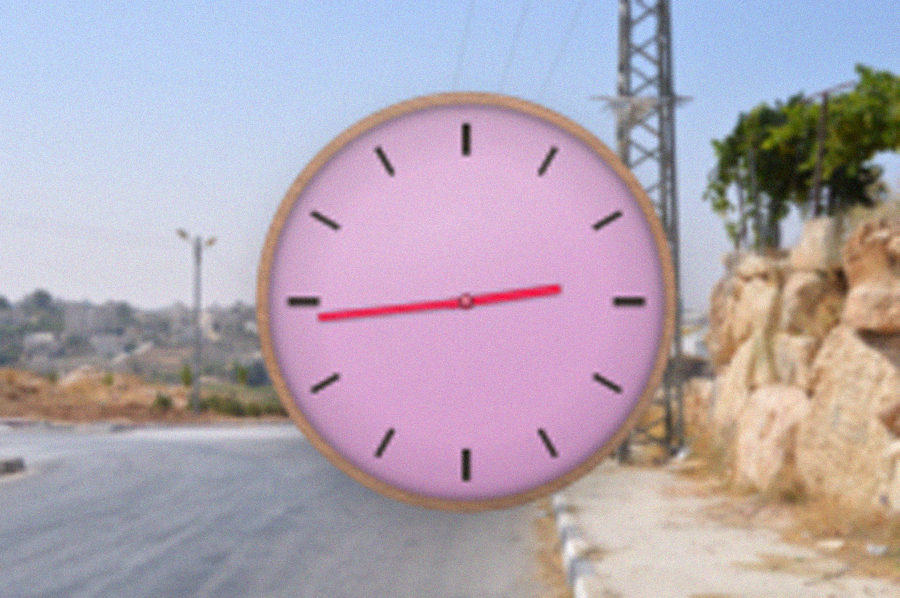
{"hour": 2, "minute": 44}
